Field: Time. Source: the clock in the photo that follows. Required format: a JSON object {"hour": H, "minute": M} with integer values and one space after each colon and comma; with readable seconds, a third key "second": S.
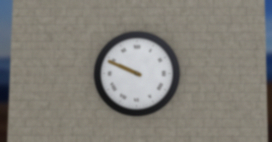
{"hour": 9, "minute": 49}
